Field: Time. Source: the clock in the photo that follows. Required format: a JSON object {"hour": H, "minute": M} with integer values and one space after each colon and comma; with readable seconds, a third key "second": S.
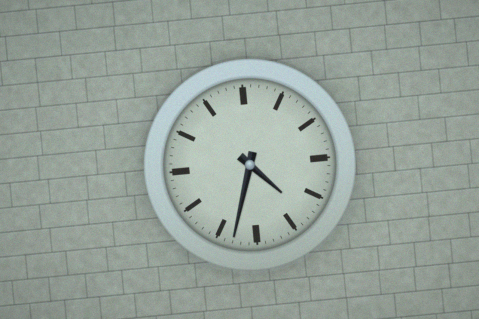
{"hour": 4, "minute": 33}
